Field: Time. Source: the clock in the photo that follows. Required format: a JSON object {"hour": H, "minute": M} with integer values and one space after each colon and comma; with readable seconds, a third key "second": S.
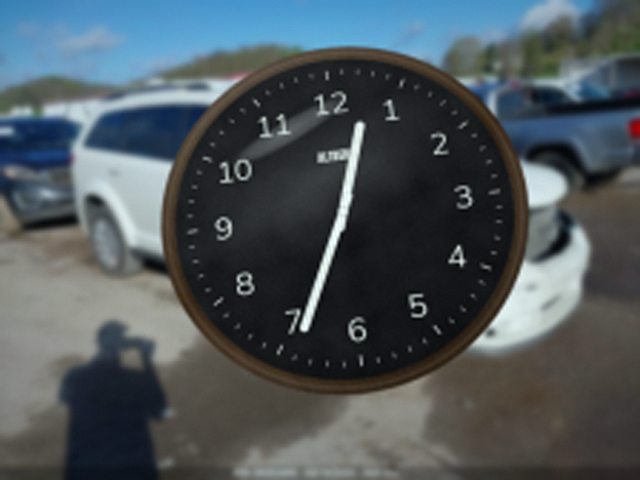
{"hour": 12, "minute": 34}
